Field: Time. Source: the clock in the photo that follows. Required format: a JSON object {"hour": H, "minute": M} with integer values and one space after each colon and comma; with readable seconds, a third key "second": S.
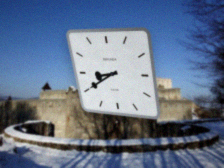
{"hour": 8, "minute": 40}
